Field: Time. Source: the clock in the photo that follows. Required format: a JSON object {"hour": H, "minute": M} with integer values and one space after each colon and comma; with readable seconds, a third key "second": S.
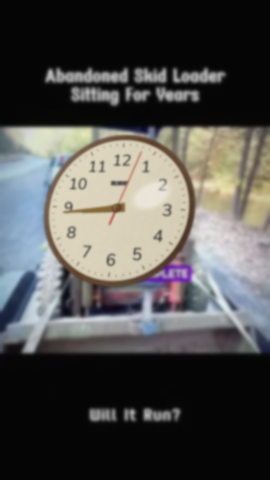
{"hour": 8, "minute": 44, "second": 3}
